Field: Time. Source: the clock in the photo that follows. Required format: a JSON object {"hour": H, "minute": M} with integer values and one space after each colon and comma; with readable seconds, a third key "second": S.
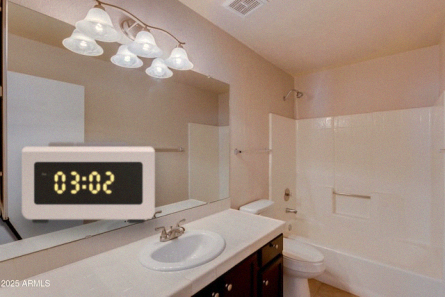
{"hour": 3, "minute": 2}
